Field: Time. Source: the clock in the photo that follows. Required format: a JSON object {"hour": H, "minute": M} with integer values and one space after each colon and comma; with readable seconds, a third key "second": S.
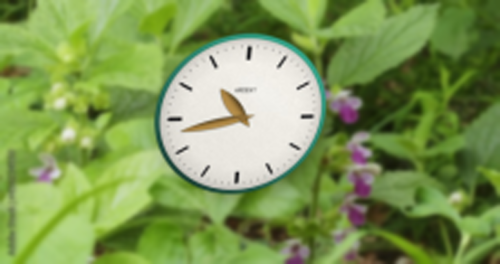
{"hour": 10, "minute": 43}
